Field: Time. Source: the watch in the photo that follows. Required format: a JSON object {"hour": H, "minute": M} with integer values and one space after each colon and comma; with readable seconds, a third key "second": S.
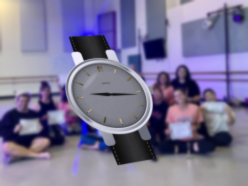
{"hour": 9, "minute": 16}
